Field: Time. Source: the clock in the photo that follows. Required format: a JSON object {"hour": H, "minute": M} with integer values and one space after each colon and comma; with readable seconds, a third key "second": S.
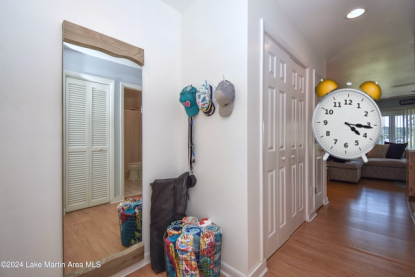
{"hour": 4, "minute": 16}
